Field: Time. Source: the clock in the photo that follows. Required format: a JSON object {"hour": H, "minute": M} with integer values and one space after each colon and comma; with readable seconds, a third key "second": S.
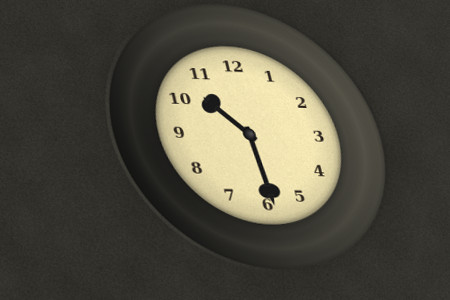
{"hour": 10, "minute": 29}
